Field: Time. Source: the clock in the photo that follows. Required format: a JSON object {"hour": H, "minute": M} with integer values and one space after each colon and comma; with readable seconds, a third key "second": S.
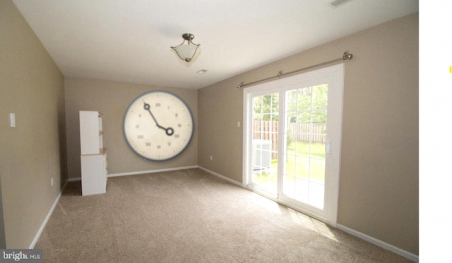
{"hour": 3, "minute": 55}
